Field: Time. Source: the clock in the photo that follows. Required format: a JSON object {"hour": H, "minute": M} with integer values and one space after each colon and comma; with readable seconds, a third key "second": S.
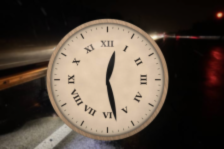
{"hour": 12, "minute": 28}
